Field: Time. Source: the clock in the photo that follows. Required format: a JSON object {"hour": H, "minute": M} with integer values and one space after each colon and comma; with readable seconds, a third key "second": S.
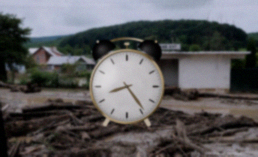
{"hour": 8, "minute": 24}
